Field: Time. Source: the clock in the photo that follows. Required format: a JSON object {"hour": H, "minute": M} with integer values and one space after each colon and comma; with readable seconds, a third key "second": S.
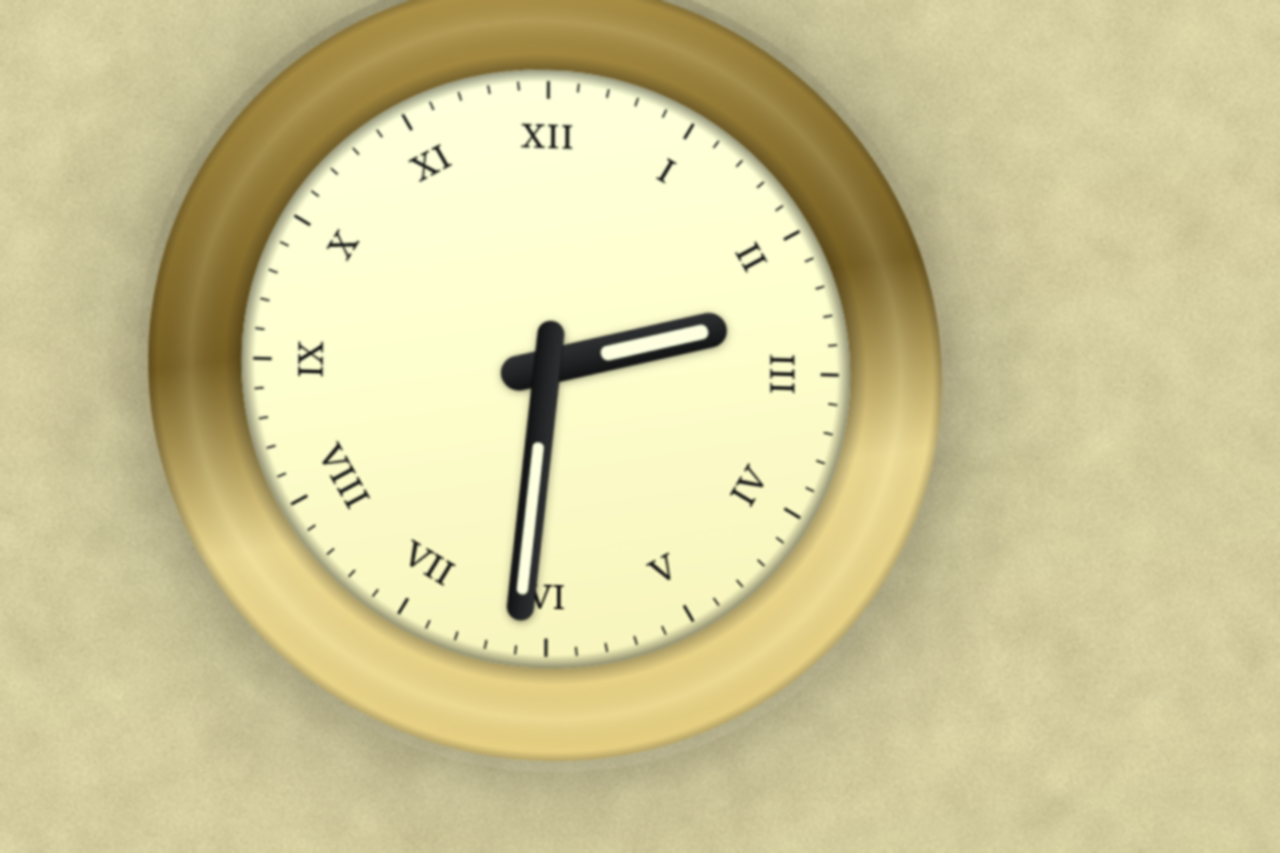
{"hour": 2, "minute": 31}
